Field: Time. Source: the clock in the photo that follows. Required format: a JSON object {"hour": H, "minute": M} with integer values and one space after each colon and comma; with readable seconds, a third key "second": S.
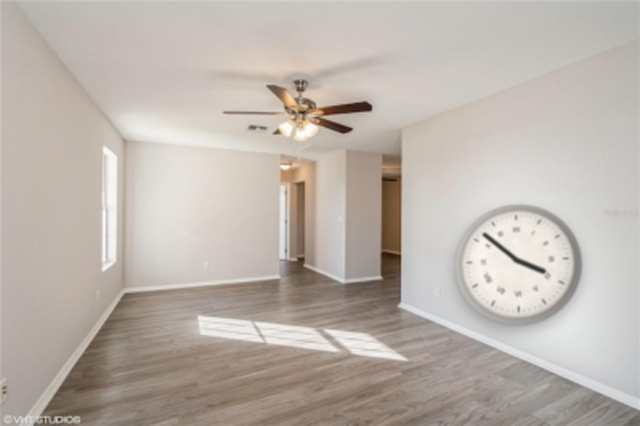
{"hour": 3, "minute": 52}
